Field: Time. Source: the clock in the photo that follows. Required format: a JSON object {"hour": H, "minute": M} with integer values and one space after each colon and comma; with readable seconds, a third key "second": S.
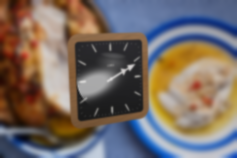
{"hour": 2, "minute": 11}
